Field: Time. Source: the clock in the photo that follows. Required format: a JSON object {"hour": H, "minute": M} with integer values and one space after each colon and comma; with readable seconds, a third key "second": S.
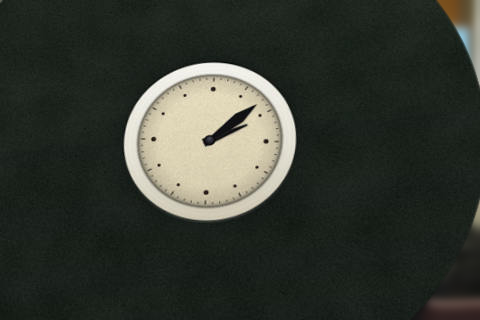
{"hour": 2, "minute": 8}
